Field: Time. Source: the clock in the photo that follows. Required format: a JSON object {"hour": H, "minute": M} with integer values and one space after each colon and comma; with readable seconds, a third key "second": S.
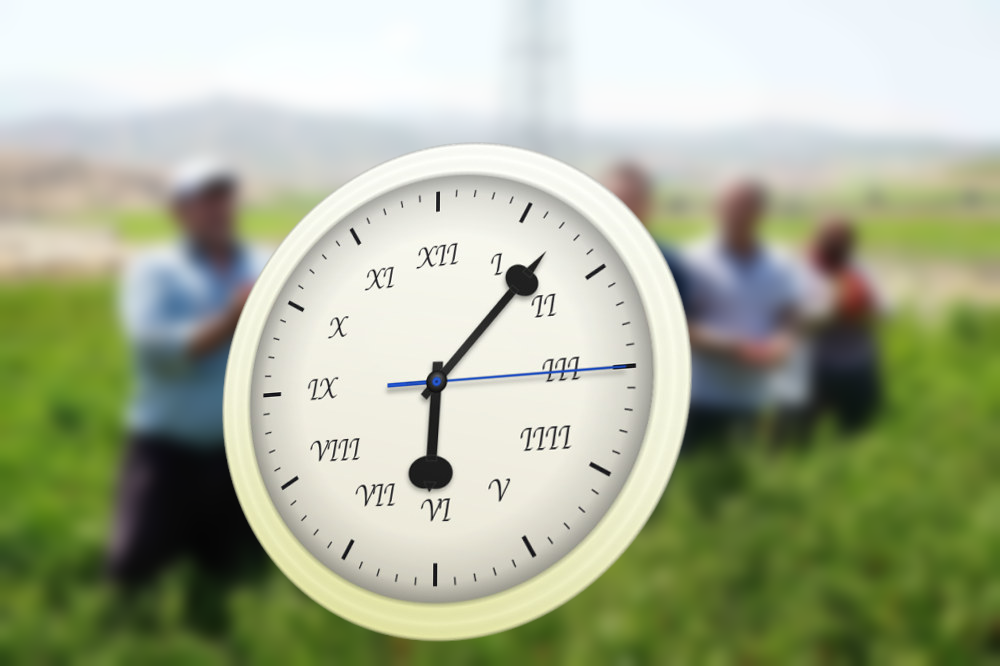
{"hour": 6, "minute": 7, "second": 15}
